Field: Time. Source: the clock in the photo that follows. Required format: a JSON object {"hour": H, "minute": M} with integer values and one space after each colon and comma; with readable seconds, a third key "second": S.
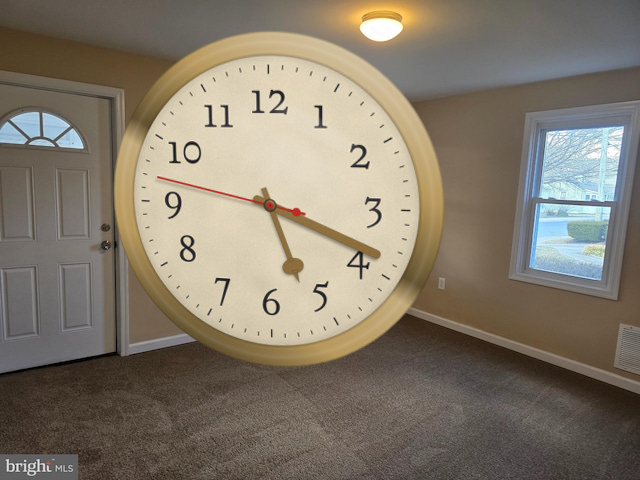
{"hour": 5, "minute": 18, "second": 47}
